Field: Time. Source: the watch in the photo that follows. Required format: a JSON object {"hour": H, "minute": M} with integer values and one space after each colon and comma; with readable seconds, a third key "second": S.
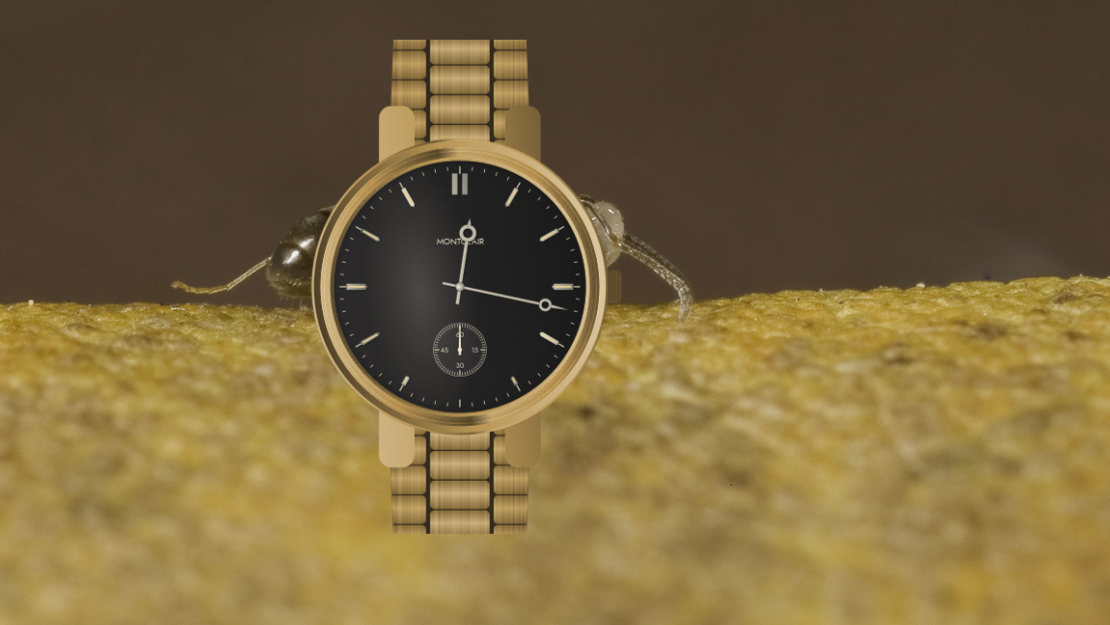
{"hour": 12, "minute": 17}
